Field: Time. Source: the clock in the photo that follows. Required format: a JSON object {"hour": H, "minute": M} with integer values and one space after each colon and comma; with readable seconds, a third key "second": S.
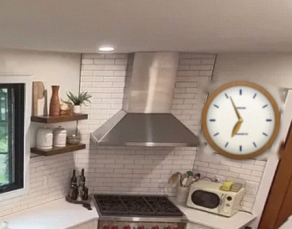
{"hour": 6, "minute": 56}
